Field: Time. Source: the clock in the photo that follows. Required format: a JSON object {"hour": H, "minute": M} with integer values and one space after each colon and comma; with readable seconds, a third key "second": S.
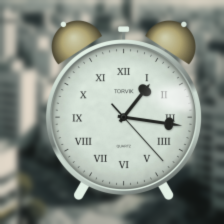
{"hour": 1, "minute": 16, "second": 23}
